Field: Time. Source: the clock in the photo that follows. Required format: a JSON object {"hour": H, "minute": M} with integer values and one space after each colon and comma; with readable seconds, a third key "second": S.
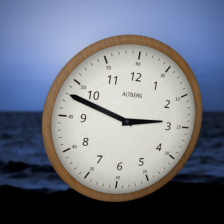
{"hour": 2, "minute": 48}
